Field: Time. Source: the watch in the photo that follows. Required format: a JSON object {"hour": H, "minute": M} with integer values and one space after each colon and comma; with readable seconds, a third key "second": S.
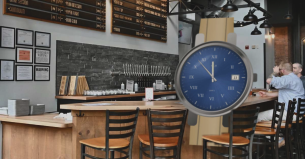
{"hour": 11, "minute": 53}
